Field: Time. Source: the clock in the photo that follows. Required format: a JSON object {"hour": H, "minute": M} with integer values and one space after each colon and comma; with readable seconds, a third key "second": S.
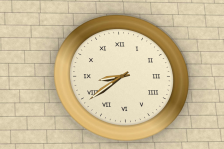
{"hour": 8, "minute": 39}
